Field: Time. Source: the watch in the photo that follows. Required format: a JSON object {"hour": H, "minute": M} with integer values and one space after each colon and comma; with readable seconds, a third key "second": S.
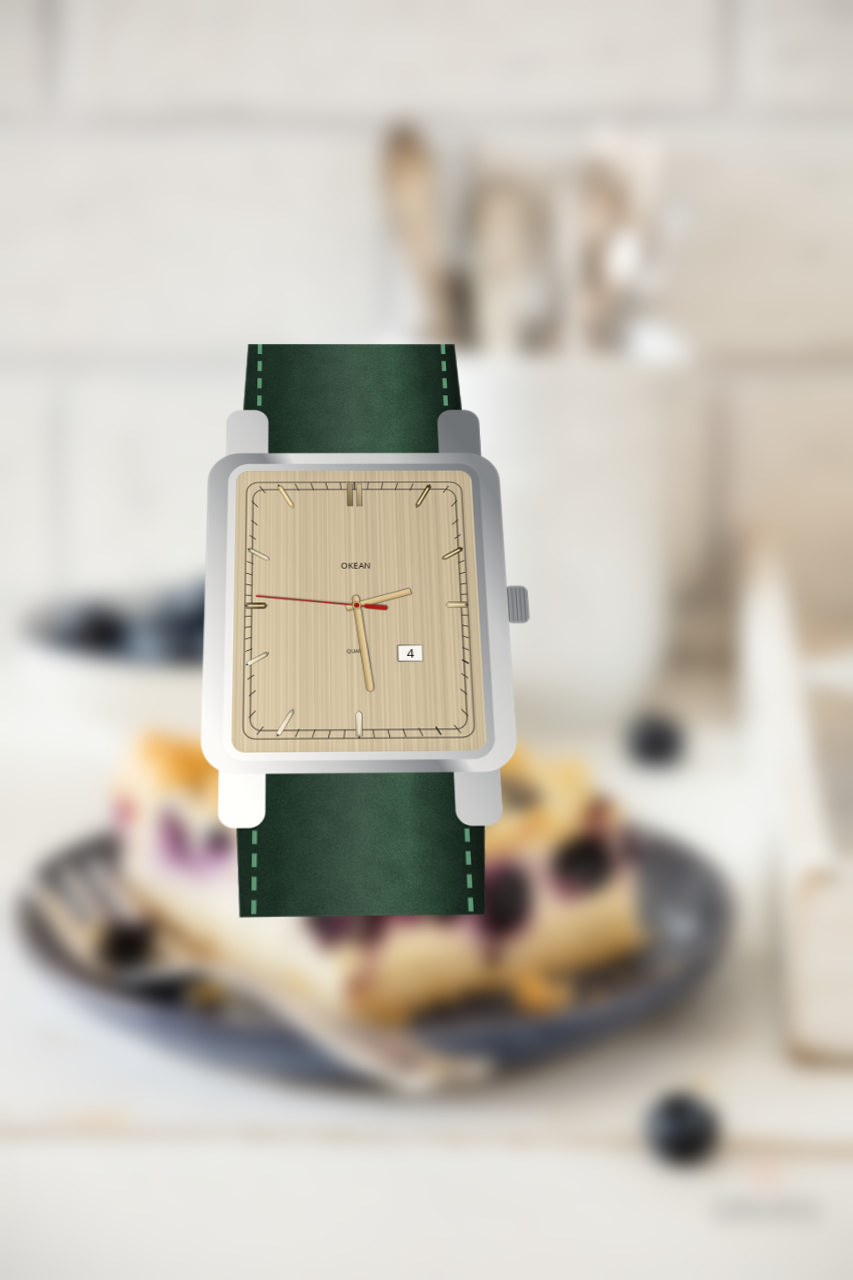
{"hour": 2, "minute": 28, "second": 46}
